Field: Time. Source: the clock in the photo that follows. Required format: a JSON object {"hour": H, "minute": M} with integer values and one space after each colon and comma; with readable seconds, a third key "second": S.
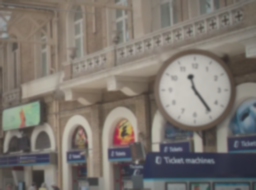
{"hour": 11, "minute": 24}
